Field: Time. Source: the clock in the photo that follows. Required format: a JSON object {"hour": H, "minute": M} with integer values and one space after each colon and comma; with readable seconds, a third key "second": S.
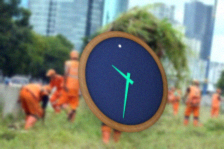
{"hour": 10, "minute": 34}
